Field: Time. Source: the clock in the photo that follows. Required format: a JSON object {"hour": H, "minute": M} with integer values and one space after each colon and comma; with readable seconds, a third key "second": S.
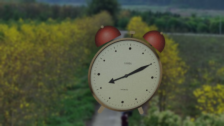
{"hour": 8, "minute": 10}
